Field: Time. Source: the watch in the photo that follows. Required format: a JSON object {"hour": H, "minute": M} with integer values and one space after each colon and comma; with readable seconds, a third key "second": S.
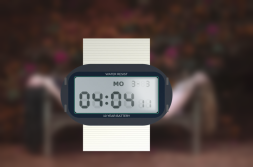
{"hour": 4, "minute": 4, "second": 11}
